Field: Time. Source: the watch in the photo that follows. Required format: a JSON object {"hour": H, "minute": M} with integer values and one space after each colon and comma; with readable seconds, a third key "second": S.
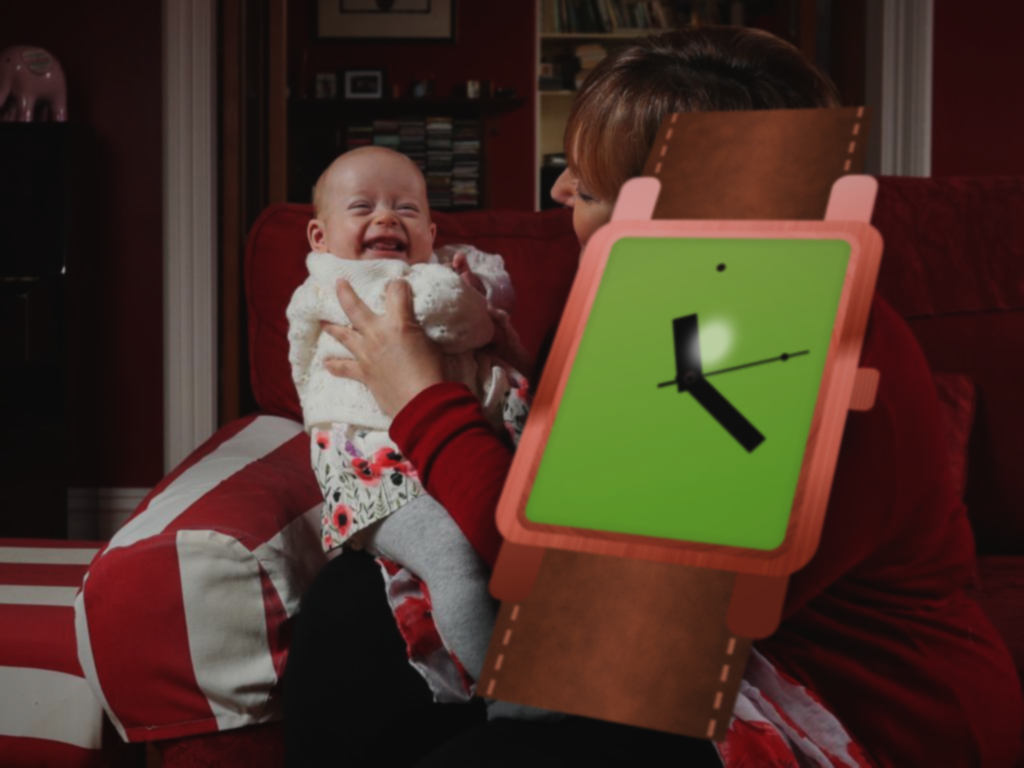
{"hour": 11, "minute": 21, "second": 12}
